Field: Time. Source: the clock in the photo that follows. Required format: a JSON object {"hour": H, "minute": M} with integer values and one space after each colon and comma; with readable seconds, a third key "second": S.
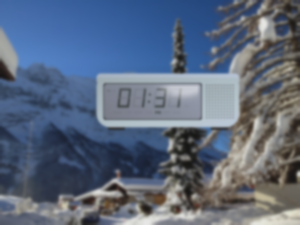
{"hour": 1, "minute": 31}
